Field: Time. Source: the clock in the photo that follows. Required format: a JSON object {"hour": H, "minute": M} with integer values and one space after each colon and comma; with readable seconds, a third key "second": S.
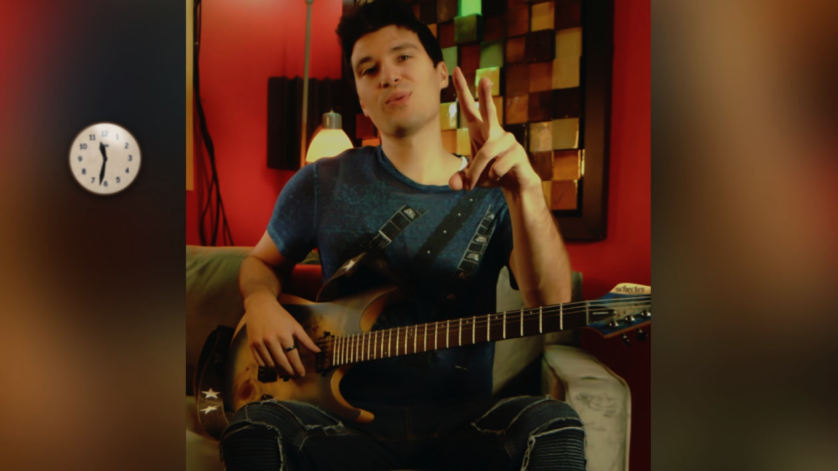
{"hour": 11, "minute": 32}
